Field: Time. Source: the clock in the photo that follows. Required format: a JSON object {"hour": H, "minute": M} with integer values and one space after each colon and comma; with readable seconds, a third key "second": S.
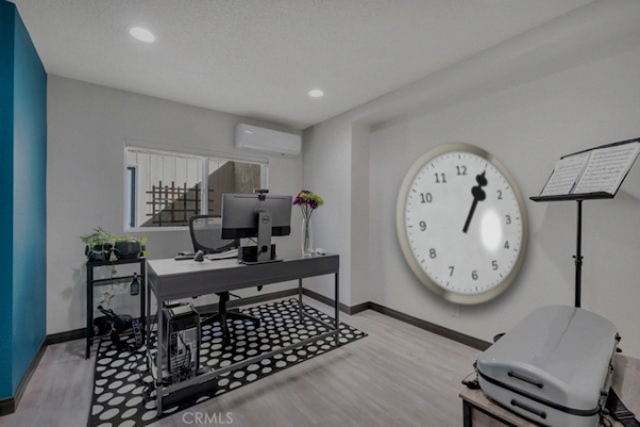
{"hour": 1, "minute": 5}
